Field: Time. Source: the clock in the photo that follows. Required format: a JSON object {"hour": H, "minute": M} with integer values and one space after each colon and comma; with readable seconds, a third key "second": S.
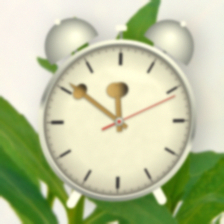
{"hour": 11, "minute": 51, "second": 11}
